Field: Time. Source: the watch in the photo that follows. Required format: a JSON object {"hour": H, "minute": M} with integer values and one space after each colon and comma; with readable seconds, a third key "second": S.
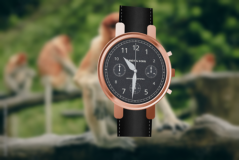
{"hour": 10, "minute": 31}
